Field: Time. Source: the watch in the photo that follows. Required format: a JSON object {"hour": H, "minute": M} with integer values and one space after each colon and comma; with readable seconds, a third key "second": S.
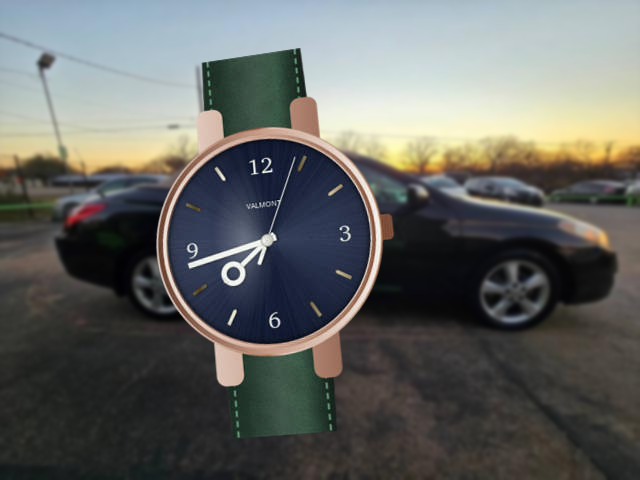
{"hour": 7, "minute": 43, "second": 4}
